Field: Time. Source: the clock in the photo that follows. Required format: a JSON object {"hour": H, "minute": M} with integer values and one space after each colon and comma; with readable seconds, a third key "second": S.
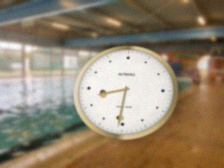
{"hour": 8, "minute": 31}
